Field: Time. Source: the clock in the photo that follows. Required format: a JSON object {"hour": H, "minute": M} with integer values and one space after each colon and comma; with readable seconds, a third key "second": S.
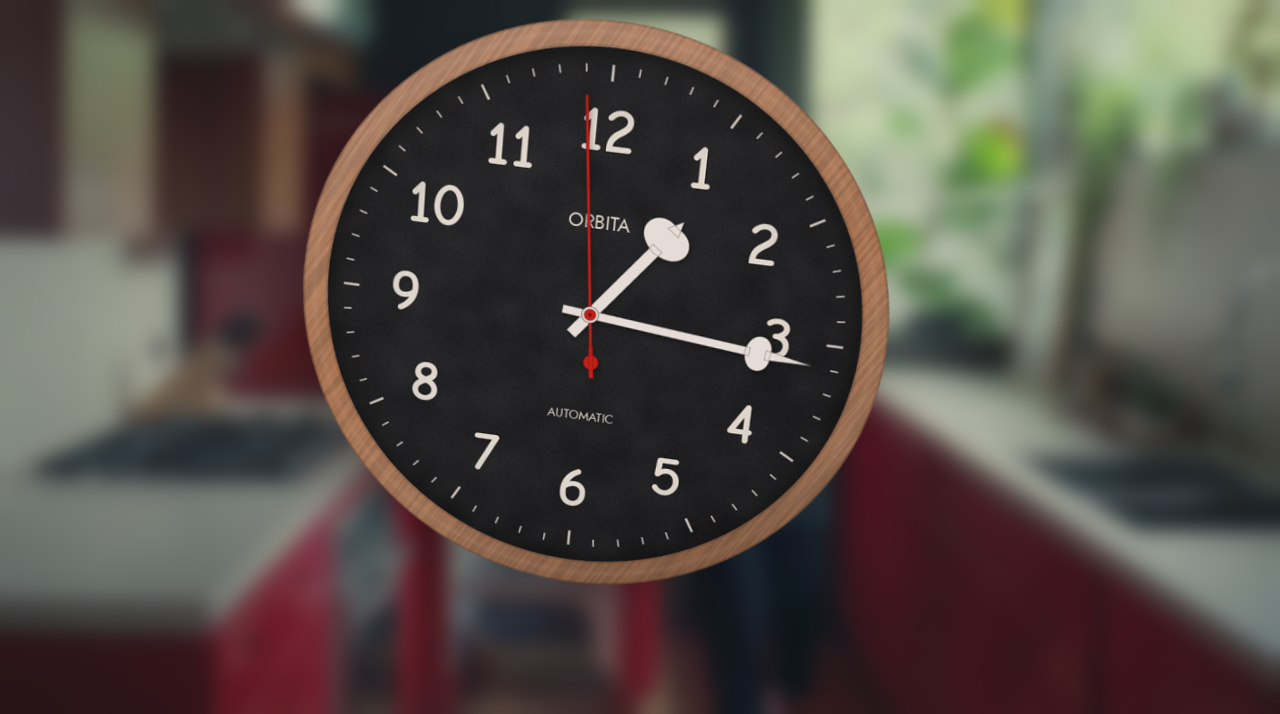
{"hour": 1, "minute": 15, "second": 59}
